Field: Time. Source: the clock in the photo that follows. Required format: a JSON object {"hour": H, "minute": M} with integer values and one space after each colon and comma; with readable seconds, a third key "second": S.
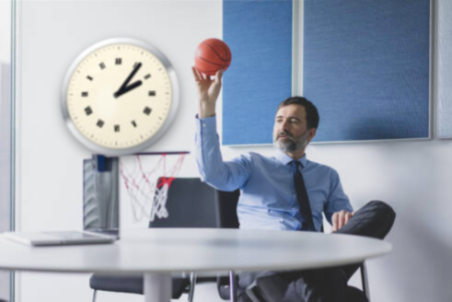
{"hour": 2, "minute": 6}
